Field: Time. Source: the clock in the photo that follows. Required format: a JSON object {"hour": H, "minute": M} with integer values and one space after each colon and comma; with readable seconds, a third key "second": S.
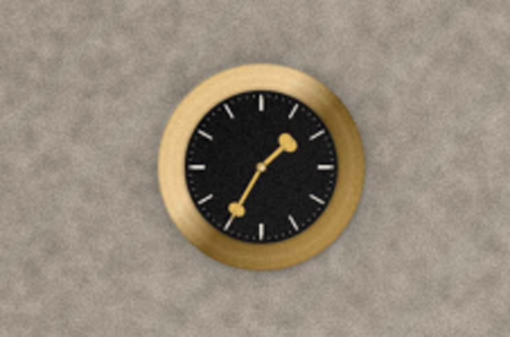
{"hour": 1, "minute": 35}
